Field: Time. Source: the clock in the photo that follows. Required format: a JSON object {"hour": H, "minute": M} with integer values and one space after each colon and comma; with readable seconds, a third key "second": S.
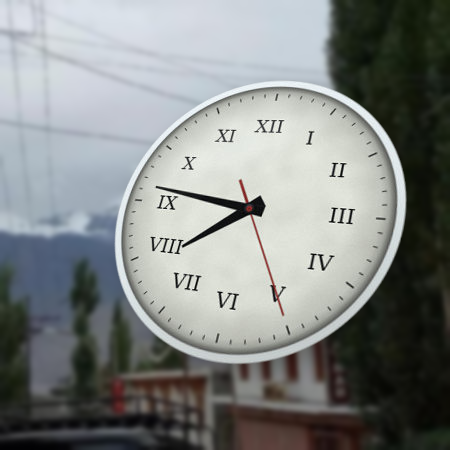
{"hour": 7, "minute": 46, "second": 25}
